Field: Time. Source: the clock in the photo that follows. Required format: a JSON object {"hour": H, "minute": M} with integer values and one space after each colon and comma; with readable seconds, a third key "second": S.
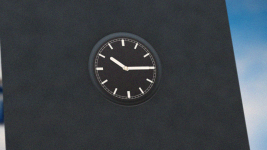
{"hour": 10, "minute": 15}
